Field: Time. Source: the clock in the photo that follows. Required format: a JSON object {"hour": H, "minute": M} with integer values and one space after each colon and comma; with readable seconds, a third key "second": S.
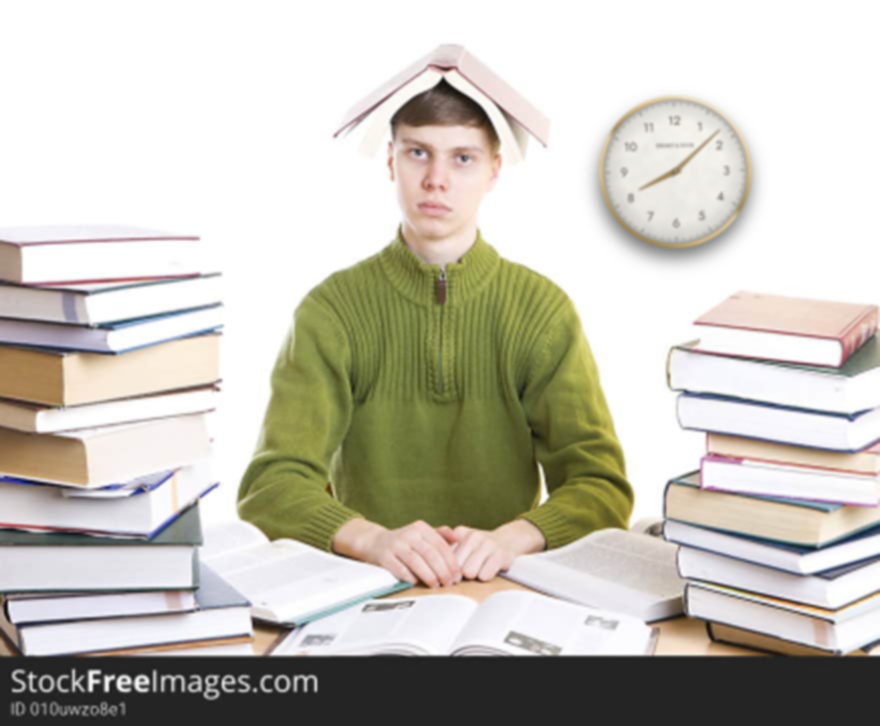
{"hour": 8, "minute": 8}
